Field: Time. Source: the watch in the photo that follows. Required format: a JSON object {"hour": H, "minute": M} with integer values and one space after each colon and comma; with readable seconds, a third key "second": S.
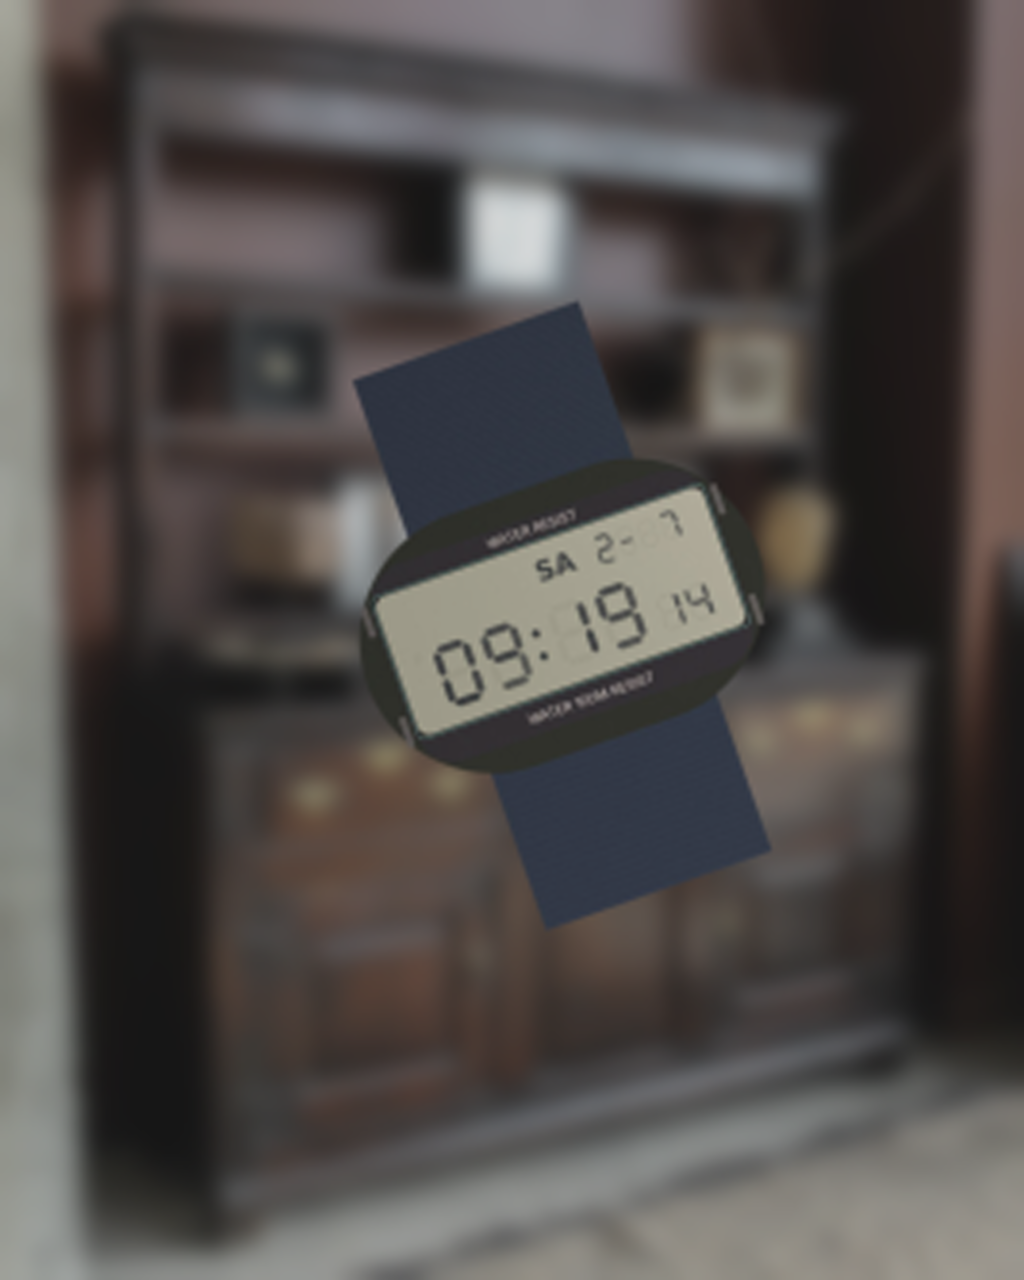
{"hour": 9, "minute": 19, "second": 14}
